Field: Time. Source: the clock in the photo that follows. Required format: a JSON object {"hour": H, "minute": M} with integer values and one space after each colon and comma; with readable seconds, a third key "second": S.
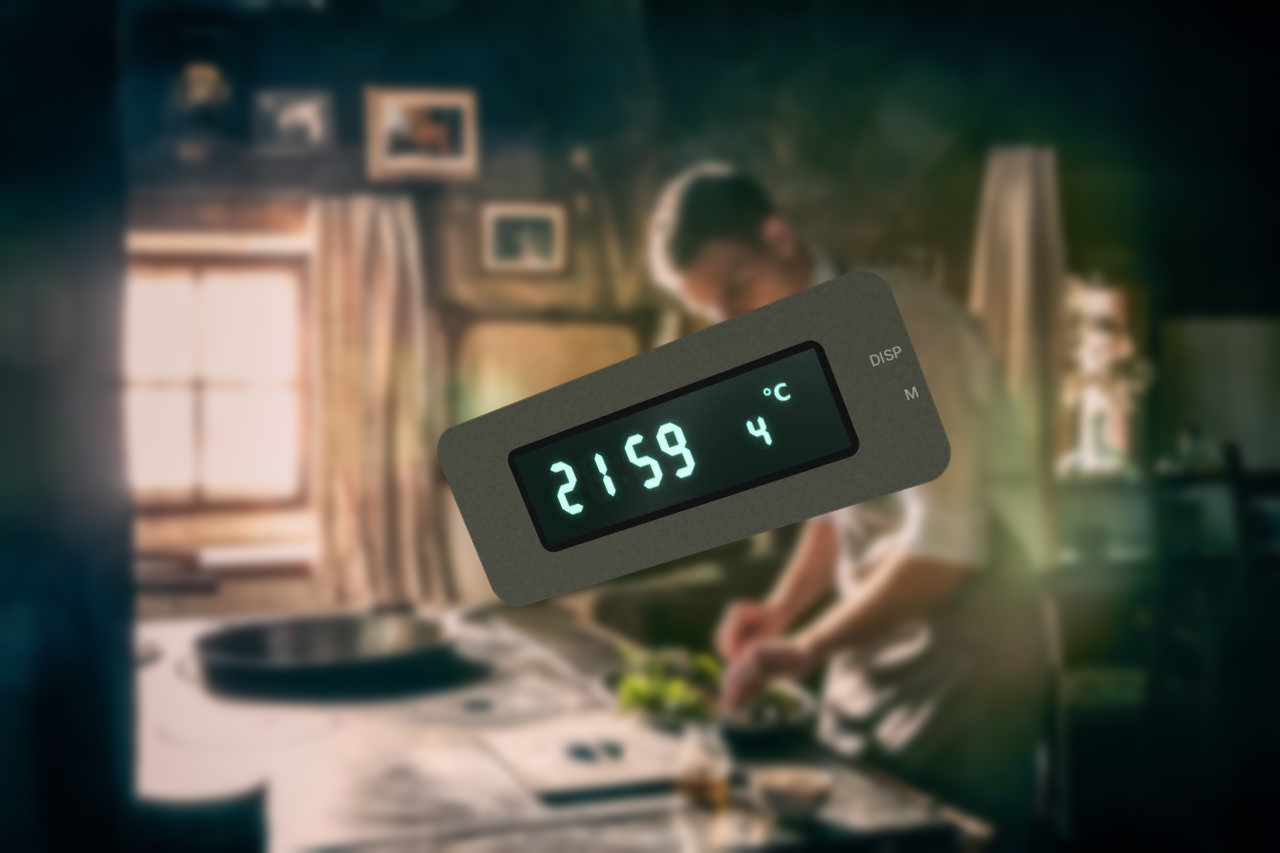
{"hour": 21, "minute": 59}
